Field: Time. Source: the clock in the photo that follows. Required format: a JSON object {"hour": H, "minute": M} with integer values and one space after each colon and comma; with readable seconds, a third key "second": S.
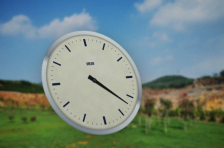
{"hour": 4, "minute": 22}
